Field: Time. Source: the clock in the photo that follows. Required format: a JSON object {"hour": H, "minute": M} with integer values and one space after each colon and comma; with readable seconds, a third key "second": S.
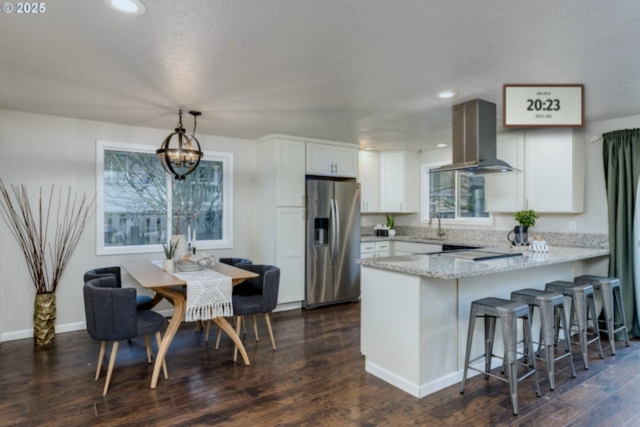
{"hour": 20, "minute": 23}
